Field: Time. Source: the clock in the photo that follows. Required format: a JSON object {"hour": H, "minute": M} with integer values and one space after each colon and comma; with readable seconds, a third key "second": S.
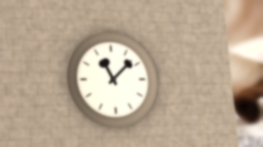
{"hour": 11, "minute": 8}
